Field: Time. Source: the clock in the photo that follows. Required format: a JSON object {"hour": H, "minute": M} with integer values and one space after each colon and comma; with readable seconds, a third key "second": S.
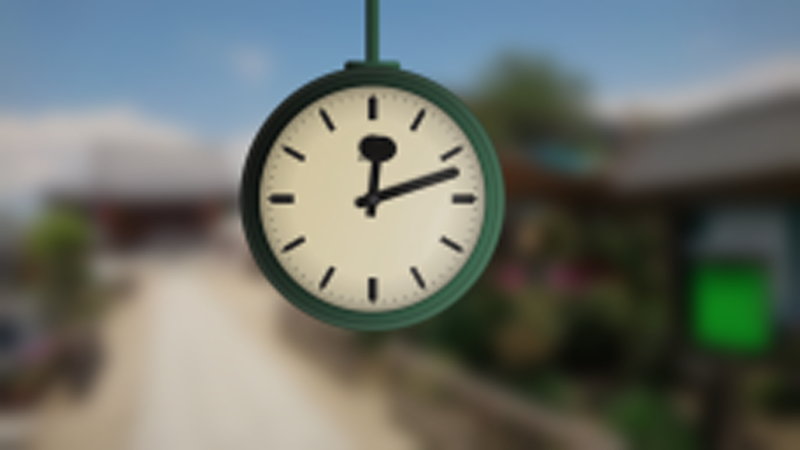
{"hour": 12, "minute": 12}
